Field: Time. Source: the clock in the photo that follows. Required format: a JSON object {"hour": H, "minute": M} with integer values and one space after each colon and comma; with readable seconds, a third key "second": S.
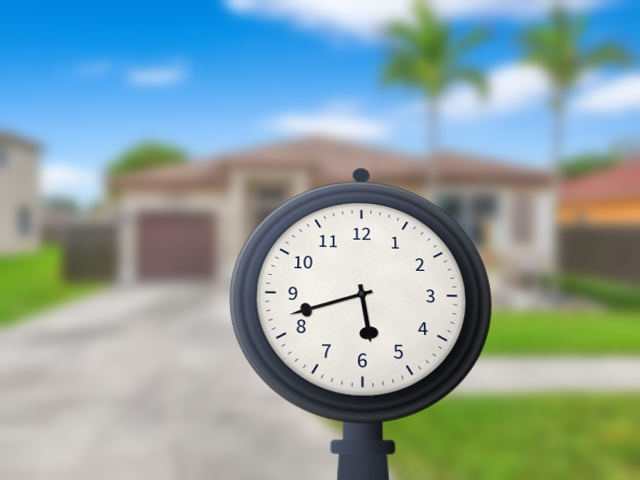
{"hour": 5, "minute": 42}
